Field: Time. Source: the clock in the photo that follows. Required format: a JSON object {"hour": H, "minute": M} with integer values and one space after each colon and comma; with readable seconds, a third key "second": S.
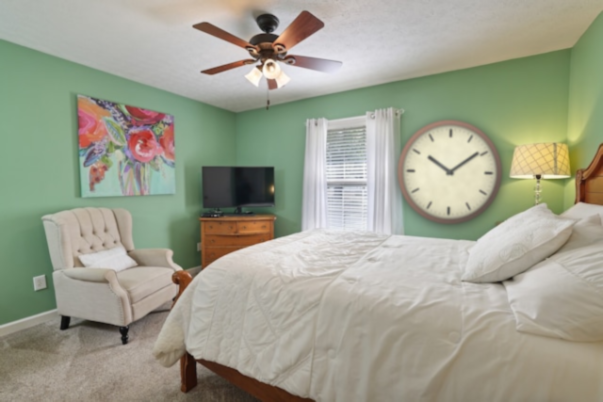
{"hour": 10, "minute": 9}
